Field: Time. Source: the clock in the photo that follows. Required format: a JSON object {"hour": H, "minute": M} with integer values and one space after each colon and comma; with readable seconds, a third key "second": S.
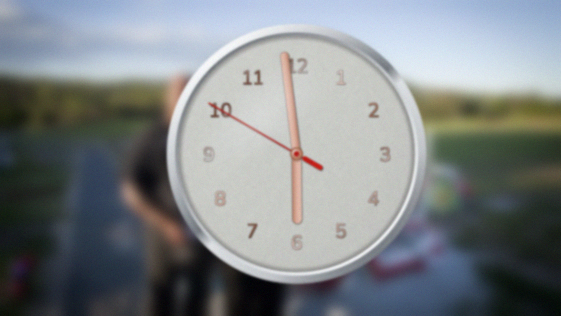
{"hour": 5, "minute": 58, "second": 50}
